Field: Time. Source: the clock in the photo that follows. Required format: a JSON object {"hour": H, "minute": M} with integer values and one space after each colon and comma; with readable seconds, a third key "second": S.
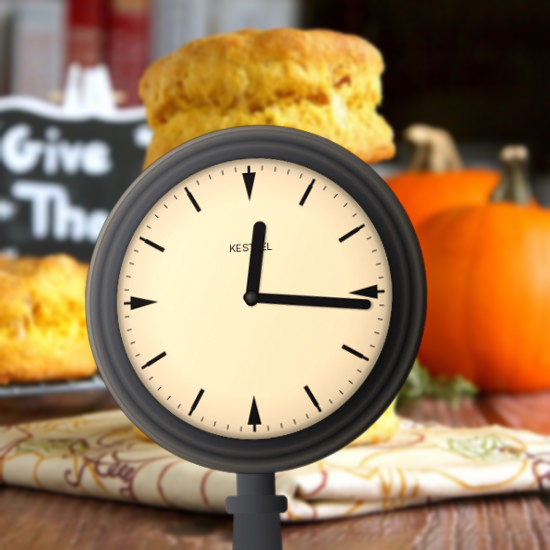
{"hour": 12, "minute": 16}
